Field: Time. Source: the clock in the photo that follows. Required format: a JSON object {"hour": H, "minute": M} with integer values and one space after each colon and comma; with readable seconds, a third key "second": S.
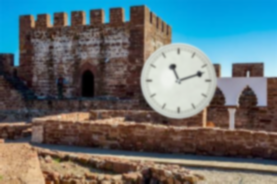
{"hour": 11, "minute": 12}
